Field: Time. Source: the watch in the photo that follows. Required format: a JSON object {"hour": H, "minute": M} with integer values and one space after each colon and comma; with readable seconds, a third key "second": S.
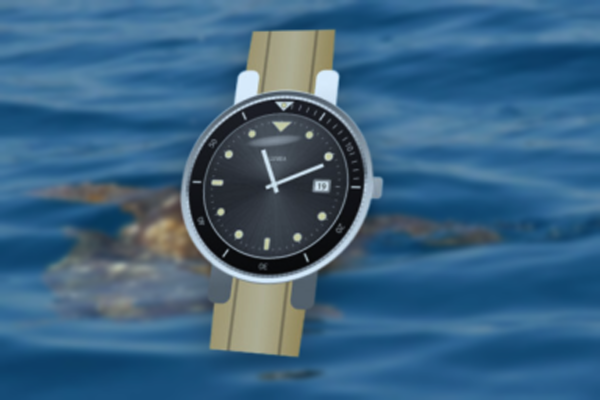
{"hour": 11, "minute": 11}
